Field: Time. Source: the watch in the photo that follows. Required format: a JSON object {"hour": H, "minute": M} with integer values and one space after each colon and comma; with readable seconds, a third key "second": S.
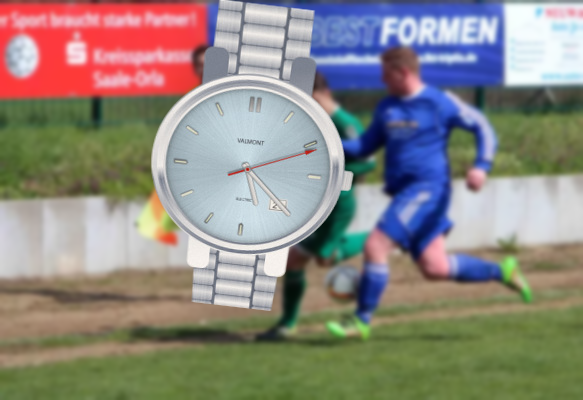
{"hour": 5, "minute": 22, "second": 11}
